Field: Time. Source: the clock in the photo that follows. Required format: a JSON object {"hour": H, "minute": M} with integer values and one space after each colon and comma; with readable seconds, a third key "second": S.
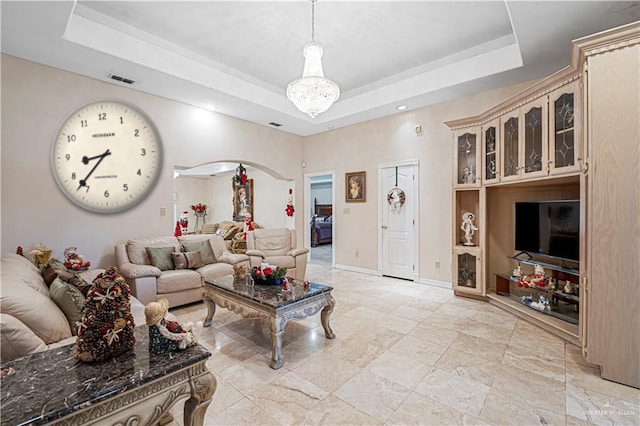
{"hour": 8, "minute": 37}
